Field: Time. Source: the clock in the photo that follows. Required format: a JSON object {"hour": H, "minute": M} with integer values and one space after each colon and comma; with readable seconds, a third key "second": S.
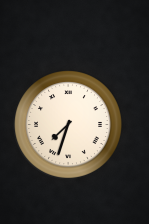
{"hour": 7, "minute": 33}
